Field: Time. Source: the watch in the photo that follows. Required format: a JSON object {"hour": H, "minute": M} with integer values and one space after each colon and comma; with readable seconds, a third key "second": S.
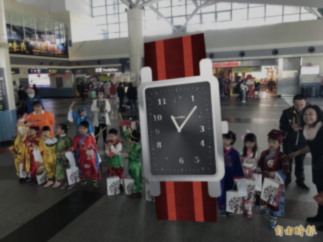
{"hour": 11, "minute": 7}
